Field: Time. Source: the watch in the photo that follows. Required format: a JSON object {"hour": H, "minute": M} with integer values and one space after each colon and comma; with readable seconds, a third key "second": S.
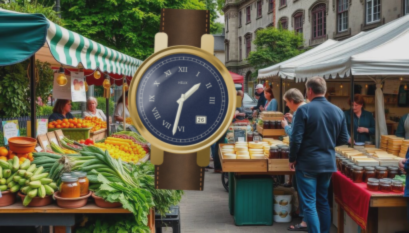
{"hour": 1, "minute": 32}
